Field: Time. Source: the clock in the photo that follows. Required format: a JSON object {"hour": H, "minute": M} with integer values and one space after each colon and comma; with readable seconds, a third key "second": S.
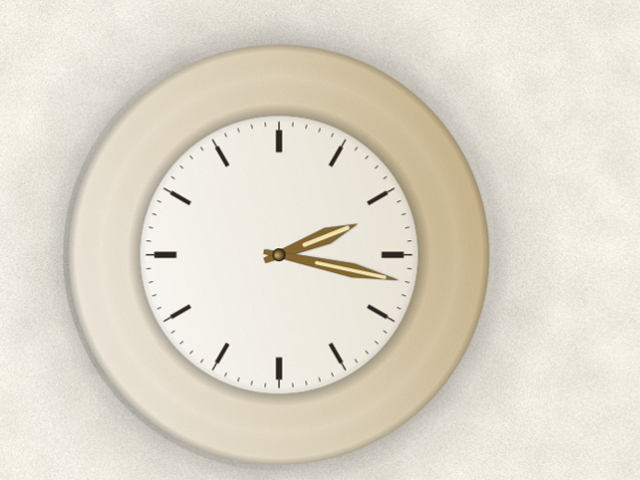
{"hour": 2, "minute": 17}
